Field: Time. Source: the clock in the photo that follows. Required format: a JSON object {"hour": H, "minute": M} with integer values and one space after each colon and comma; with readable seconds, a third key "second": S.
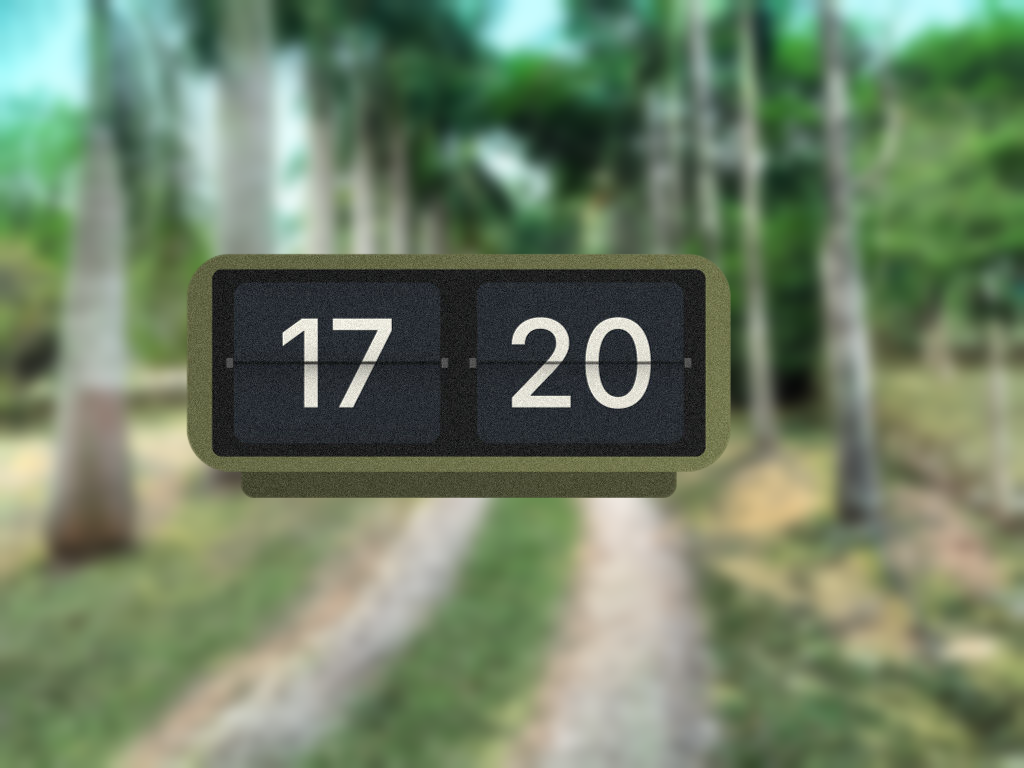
{"hour": 17, "minute": 20}
